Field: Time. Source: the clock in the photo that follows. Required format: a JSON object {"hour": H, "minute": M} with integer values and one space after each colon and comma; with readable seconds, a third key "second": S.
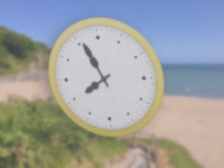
{"hour": 7, "minute": 56}
